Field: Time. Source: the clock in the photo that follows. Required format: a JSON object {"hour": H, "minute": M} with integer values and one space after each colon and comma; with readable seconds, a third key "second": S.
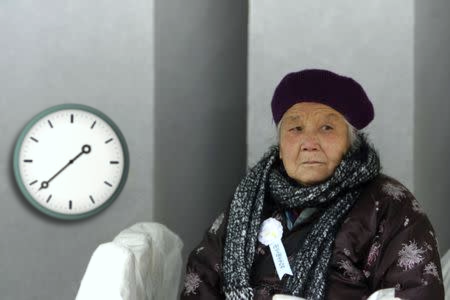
{"hour": 1, "minute": 38}
